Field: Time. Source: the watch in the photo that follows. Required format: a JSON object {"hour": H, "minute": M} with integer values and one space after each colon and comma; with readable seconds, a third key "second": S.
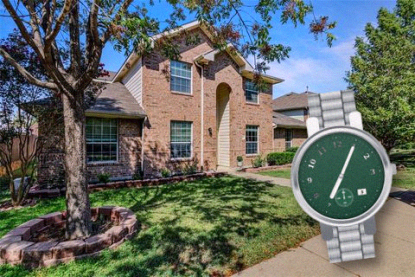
{"hour": 7, "minute": 5}
